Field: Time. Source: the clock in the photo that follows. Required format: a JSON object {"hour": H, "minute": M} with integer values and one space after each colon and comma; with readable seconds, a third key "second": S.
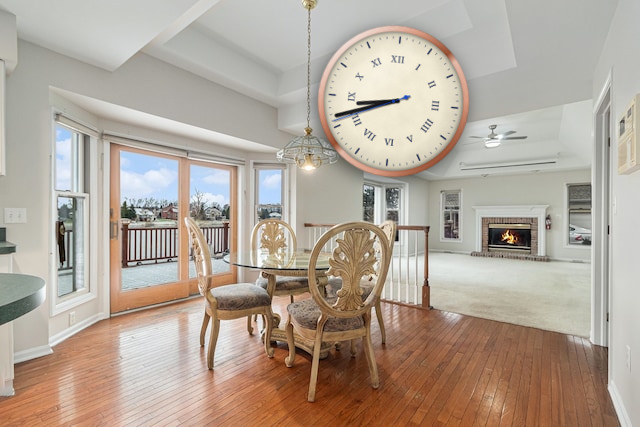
{"hour": 8, "minute": 41, "second": 41}
